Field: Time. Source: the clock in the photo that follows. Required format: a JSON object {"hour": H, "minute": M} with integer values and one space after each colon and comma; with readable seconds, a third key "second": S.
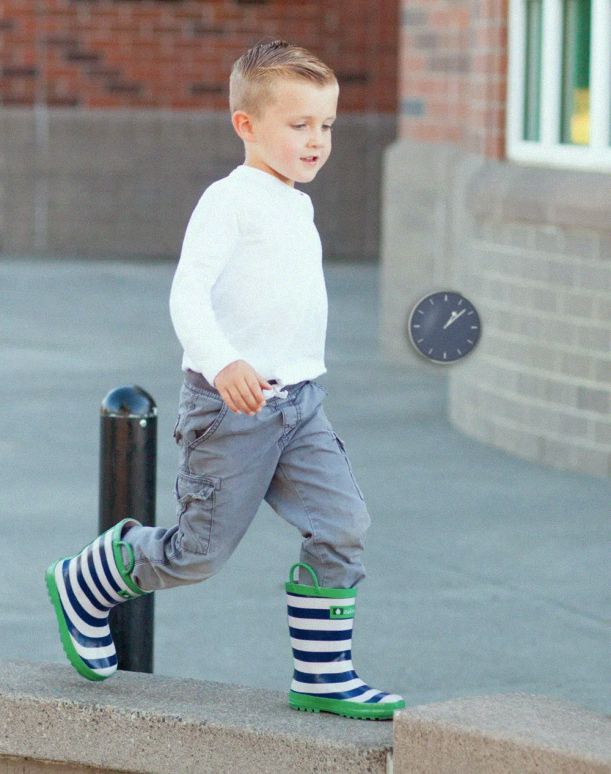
{"hour": 1, "minute": 8}
